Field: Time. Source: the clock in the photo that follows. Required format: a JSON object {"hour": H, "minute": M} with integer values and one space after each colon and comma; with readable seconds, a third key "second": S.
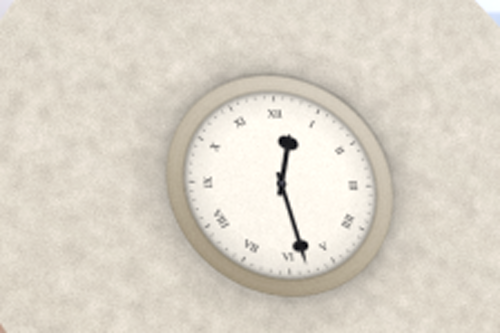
{"hour": 12, "minute": 28}
